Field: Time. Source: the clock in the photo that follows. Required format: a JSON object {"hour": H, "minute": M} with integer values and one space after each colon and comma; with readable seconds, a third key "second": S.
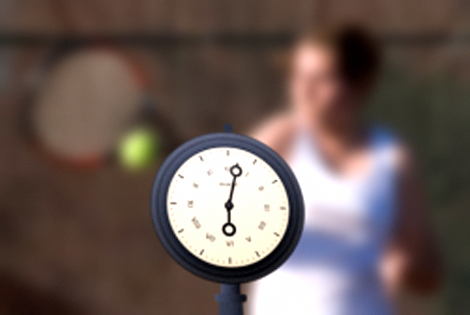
{"hour": 6, "minute": 2}
